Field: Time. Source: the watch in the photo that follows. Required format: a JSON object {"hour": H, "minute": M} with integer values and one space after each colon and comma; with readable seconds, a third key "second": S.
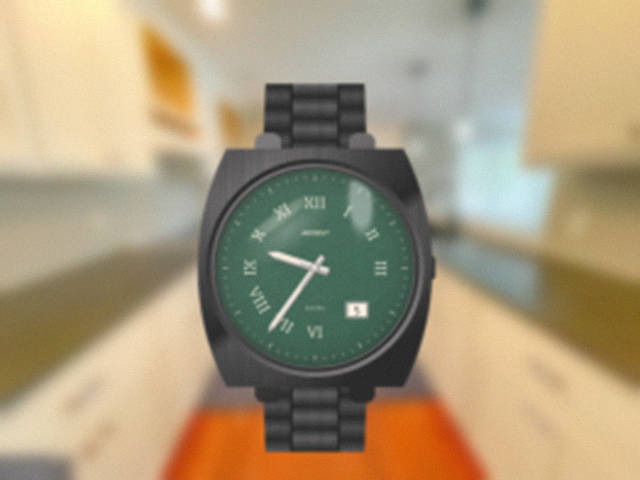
{"hour": 9, "minute": 36}
